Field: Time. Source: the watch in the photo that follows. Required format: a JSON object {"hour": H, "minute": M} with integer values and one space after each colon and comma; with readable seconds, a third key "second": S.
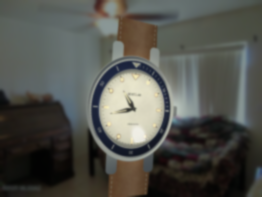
{"hour": 10, "minute": 43}
